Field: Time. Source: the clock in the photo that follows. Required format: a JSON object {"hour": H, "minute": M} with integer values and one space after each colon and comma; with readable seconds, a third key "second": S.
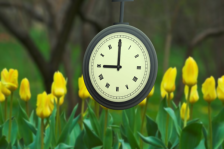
{"hour": 9, "minute": 0}
